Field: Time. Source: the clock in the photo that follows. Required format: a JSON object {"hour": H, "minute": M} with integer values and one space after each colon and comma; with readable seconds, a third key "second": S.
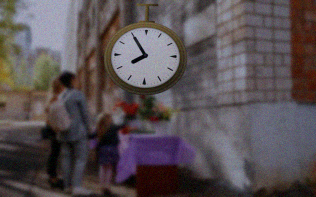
{"hour": 7, "minute": 55}
